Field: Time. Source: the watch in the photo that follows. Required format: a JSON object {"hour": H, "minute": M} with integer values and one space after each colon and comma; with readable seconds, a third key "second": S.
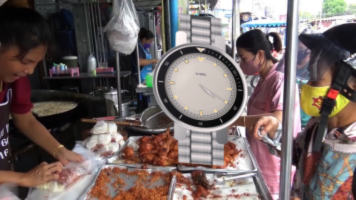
{"hour": 4, "minute": 20}
